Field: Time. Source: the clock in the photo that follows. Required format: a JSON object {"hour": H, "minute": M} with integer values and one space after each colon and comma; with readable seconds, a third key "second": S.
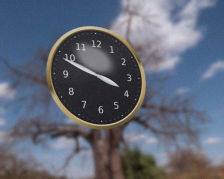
{"hour": 3, "minute": 49}
